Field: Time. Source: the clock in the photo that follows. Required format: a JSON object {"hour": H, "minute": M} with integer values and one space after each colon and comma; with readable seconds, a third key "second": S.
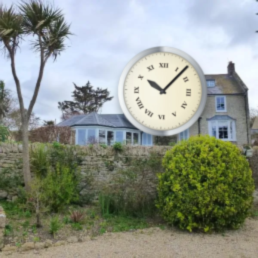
{"hour": 10, "minute": 7}
